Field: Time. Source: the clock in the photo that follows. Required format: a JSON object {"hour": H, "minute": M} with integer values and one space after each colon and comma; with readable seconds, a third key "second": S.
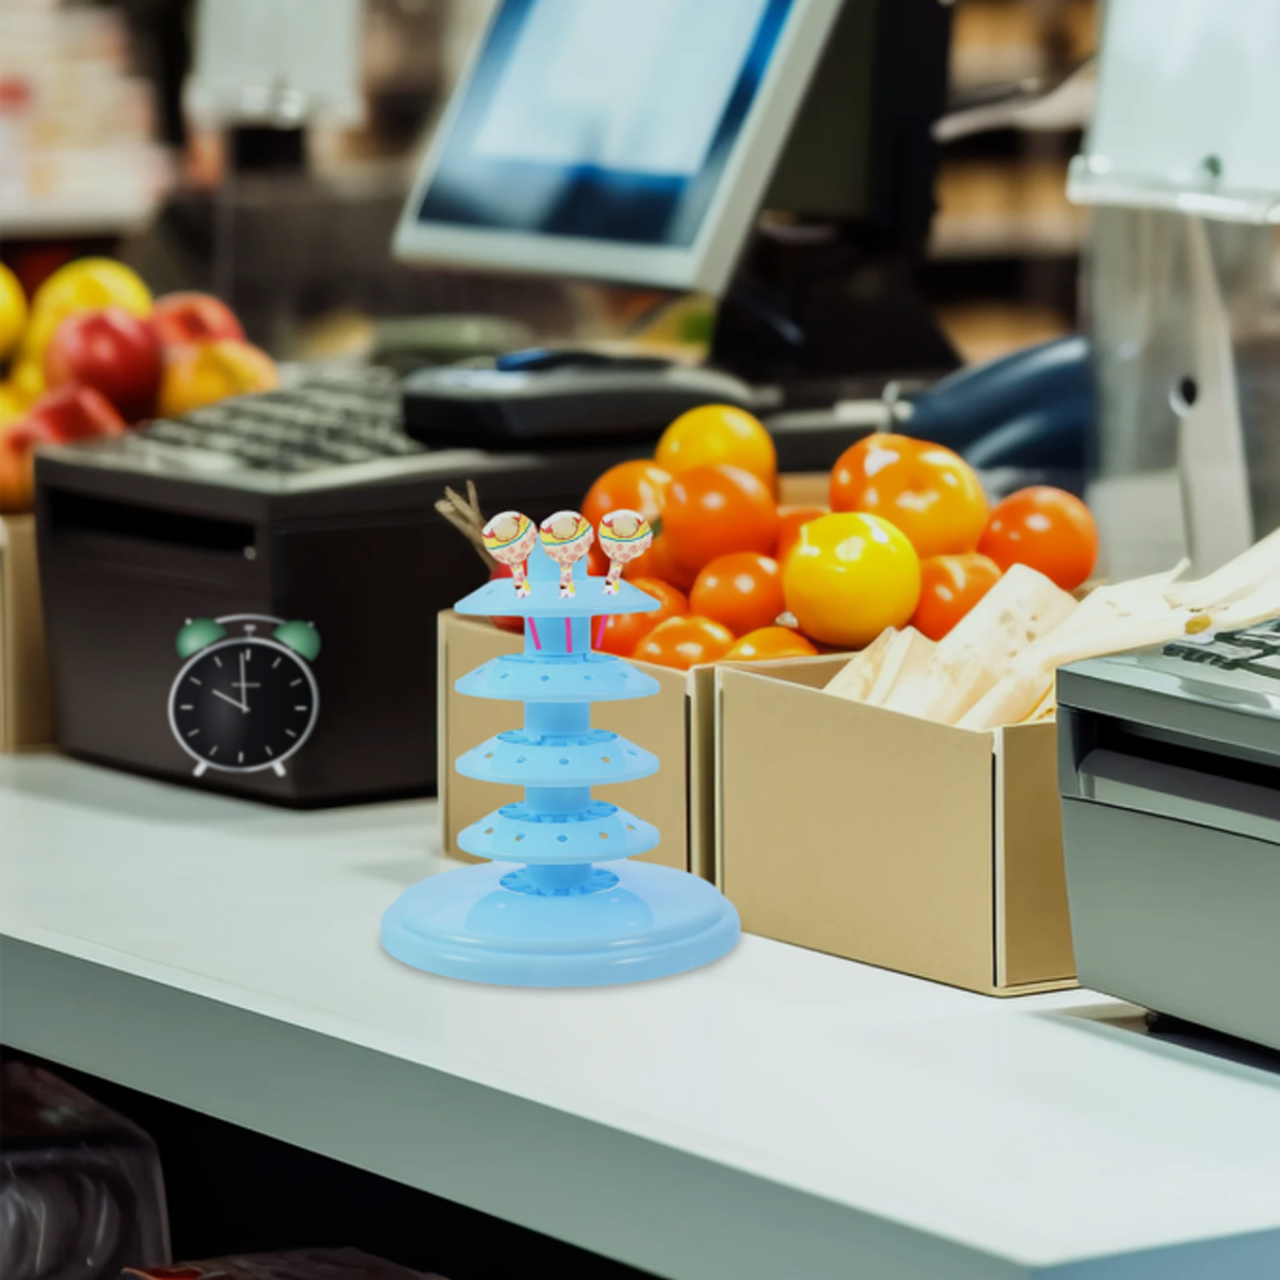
{"hour": 9, "minute": 59}
